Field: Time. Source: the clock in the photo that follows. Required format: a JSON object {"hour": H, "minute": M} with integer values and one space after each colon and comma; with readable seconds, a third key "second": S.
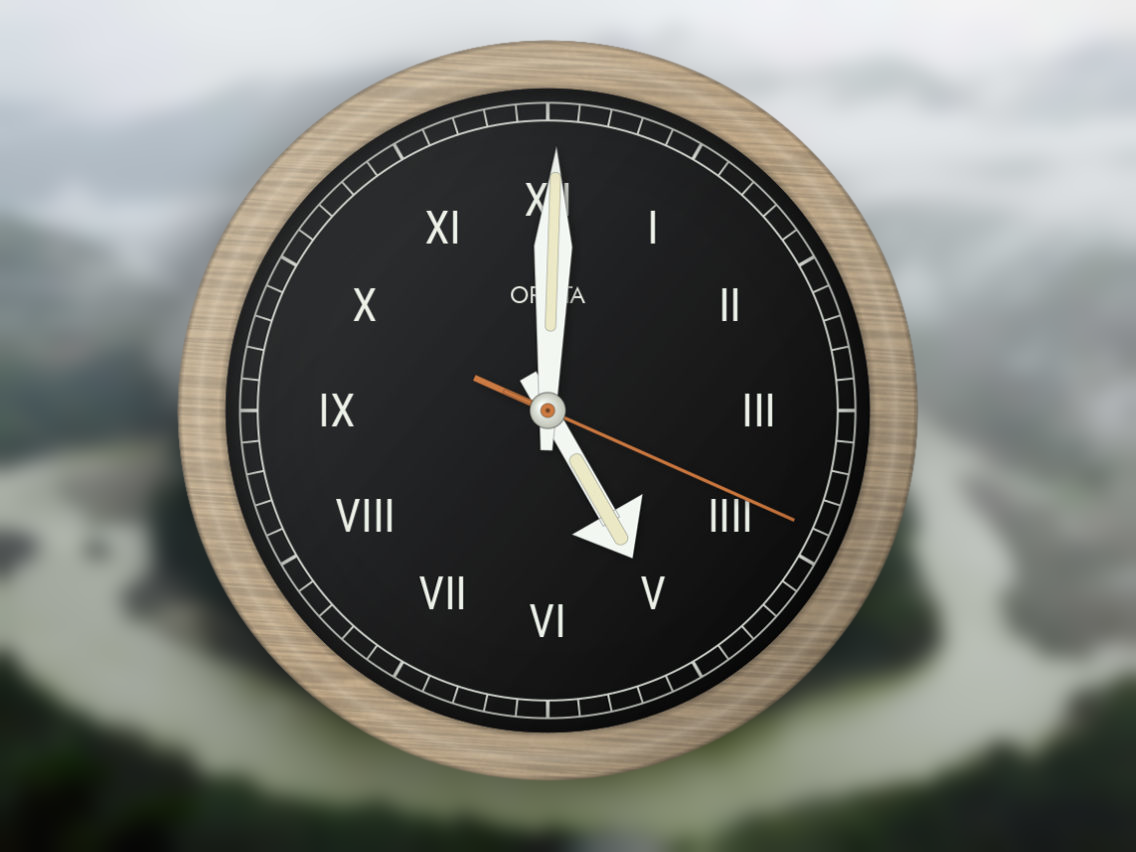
{"hour": 5, "minute": 0, "second": 19}
